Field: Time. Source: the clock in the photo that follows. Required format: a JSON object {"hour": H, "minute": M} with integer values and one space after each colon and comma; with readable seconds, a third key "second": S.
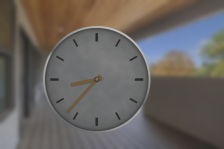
{"hour": 8, "minute": 37}
